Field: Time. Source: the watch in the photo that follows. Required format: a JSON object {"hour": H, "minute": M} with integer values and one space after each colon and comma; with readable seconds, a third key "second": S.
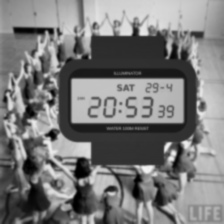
{"hour": 20, "minute": 53, "second": 39}
